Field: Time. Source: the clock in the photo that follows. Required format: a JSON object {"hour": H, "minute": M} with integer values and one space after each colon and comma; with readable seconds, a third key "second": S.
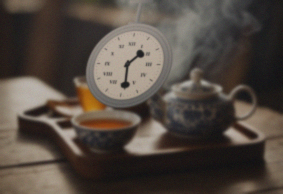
{"hour": 1, "minute": 29}
